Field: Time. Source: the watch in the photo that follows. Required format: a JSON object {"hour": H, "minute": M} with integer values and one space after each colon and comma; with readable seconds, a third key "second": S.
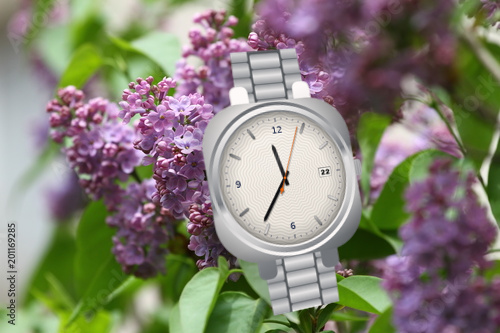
{"hour": 11, "minute": 36, "second": 4}
